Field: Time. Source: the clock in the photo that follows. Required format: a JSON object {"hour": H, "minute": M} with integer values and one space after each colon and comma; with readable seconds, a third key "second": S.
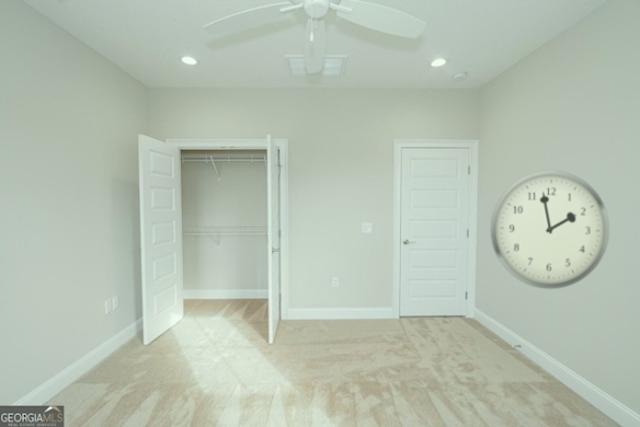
{"hour": 1, "minute": 58}
